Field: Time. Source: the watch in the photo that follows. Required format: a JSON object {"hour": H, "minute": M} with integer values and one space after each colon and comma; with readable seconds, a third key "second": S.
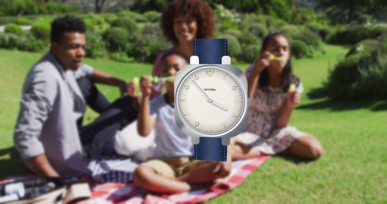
{"hour": 3, "minute": 53}
